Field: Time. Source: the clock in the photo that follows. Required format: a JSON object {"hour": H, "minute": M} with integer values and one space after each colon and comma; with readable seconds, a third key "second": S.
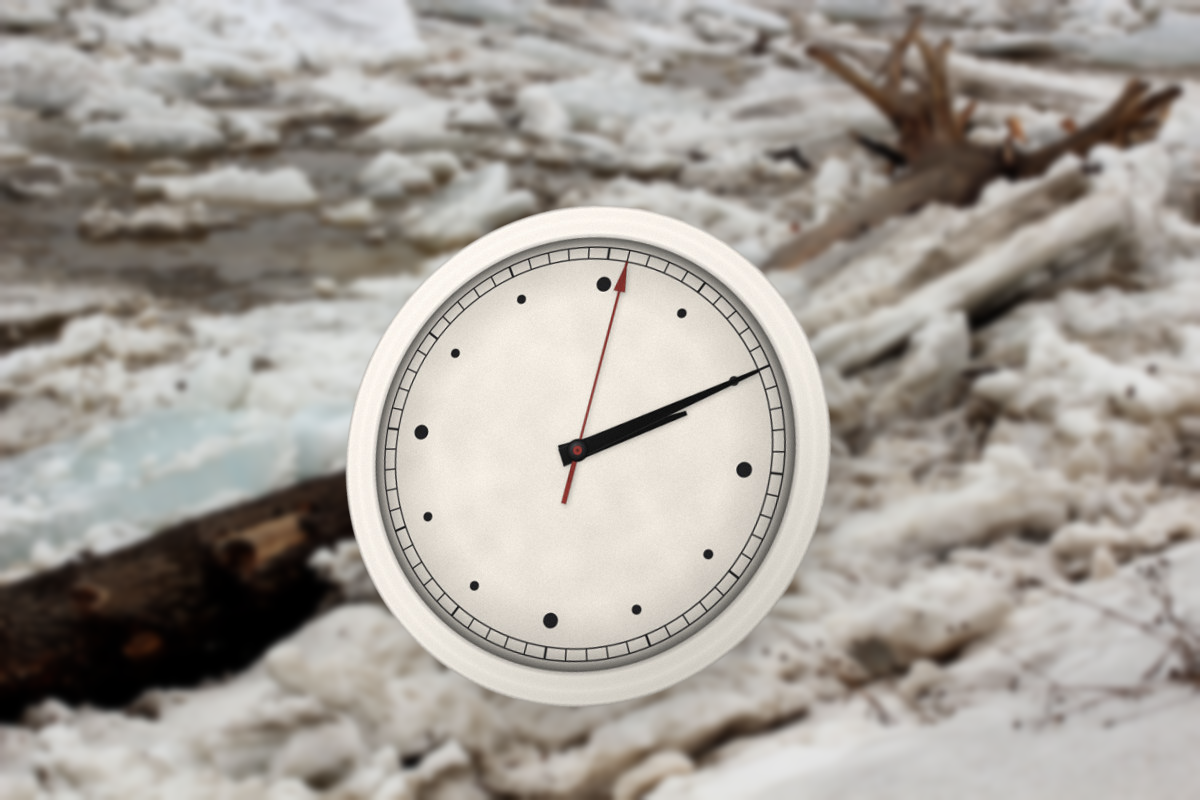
{"hour": 2, "minute": 10, "second": 1}
